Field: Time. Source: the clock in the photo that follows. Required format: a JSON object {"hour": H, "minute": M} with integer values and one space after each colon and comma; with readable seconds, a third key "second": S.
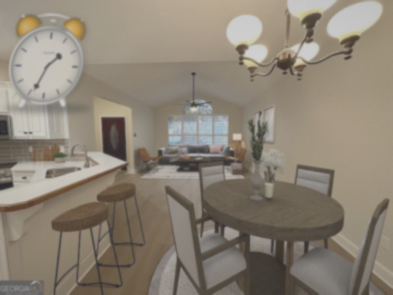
{"hour": 1, "minute": 34}
